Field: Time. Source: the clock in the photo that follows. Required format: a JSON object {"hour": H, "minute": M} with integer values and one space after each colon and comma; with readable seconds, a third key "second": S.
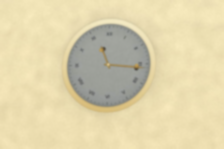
{"hour": 11, "minute": 16}
